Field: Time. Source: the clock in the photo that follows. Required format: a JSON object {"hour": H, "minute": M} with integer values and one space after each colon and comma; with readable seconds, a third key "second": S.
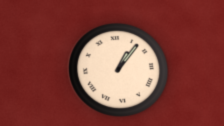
{"hour": 1, "minute": 7}
